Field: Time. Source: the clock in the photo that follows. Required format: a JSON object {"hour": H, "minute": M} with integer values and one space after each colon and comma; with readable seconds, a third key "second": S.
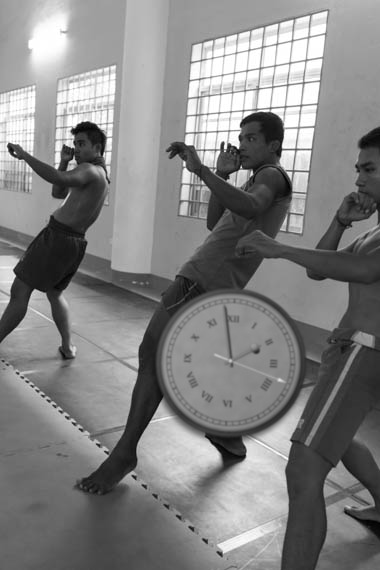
{"hour": 1, "minute": 58, "second": 18}
